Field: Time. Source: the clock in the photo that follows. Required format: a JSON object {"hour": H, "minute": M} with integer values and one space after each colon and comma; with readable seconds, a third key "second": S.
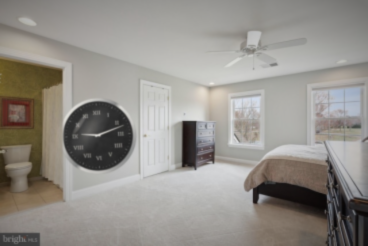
{"hour": 9, "minute": 12}
